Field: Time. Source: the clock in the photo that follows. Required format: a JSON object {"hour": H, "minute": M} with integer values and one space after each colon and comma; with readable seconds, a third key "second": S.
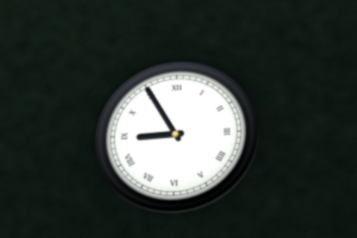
{"hour": 8, "minute": 55}
